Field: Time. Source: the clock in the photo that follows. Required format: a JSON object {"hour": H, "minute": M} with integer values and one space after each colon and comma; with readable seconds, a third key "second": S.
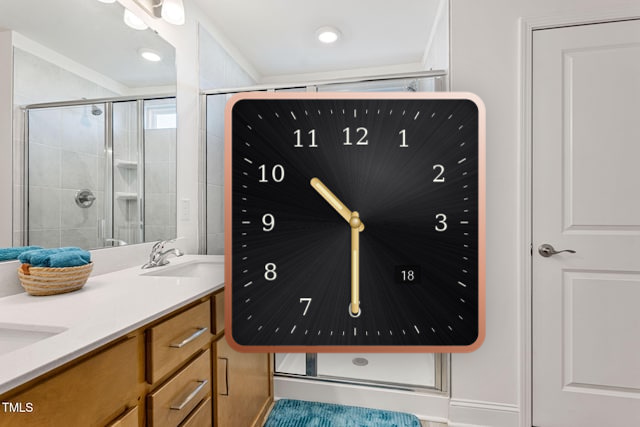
{"hour": 10, "minute": 30}
